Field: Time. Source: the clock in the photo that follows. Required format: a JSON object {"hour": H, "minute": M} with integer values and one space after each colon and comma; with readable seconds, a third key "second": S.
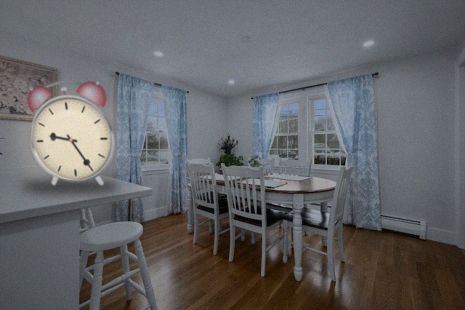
{"hour": 9, "minute": 25}
